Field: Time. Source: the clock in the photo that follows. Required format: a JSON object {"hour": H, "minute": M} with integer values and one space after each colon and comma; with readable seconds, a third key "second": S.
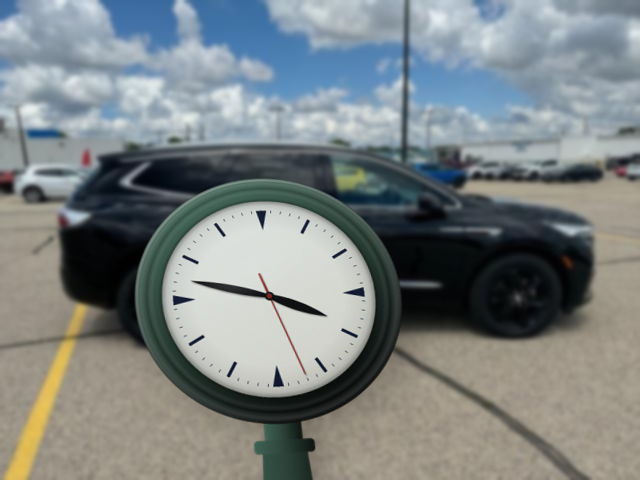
{"hour": 3, "minute": 47, "second": 27}
